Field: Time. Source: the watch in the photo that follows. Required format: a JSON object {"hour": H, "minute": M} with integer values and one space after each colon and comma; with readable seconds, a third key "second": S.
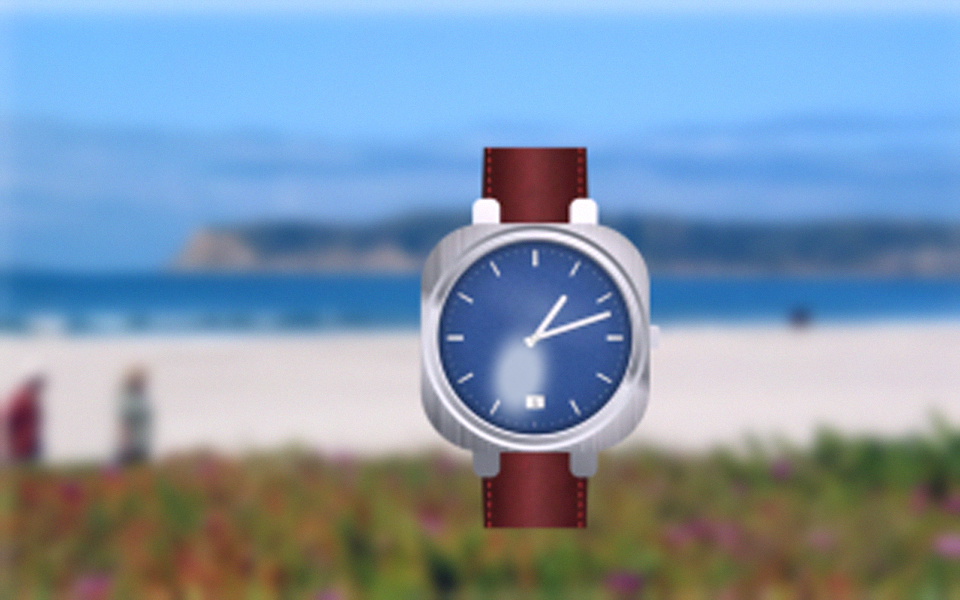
{"hour": 1, "minute": 12}
